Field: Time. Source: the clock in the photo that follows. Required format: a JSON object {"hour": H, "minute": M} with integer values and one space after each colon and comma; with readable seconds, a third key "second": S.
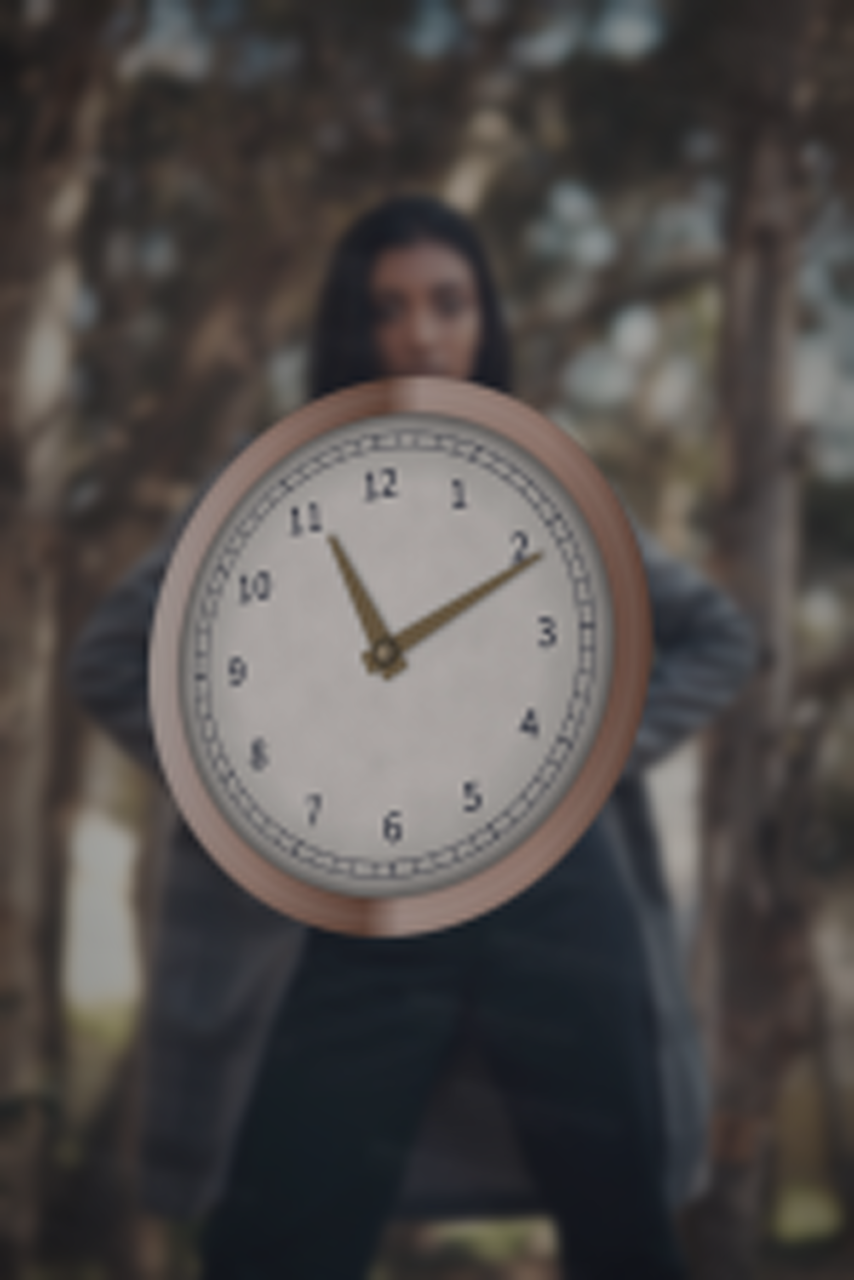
{"hour": 11, "minute": 11}
